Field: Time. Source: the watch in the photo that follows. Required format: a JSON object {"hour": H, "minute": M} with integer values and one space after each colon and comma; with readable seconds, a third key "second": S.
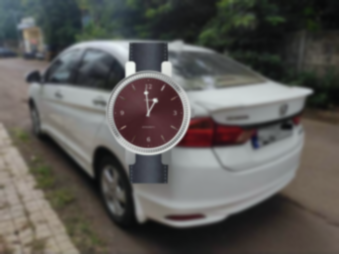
{"hour": 12, "minute": 59}
